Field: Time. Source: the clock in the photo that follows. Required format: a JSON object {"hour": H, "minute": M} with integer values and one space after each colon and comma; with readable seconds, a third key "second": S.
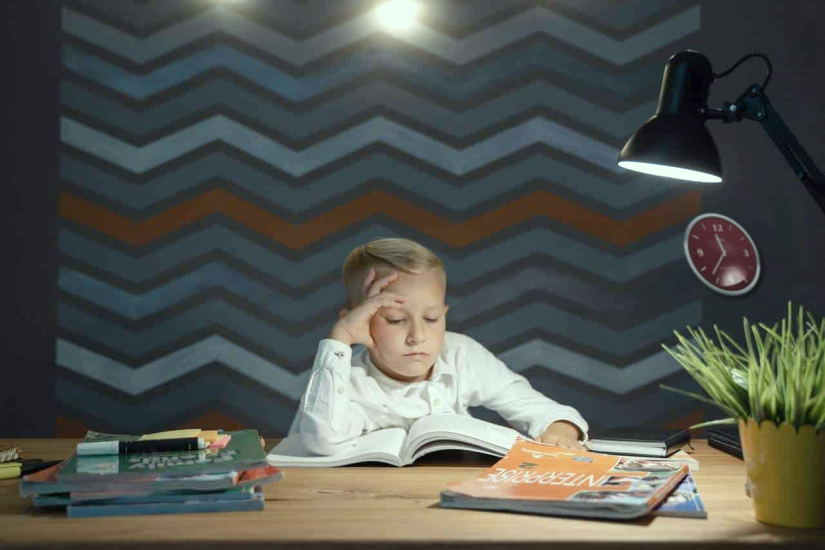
{"hour": 11, "minute": 37}
